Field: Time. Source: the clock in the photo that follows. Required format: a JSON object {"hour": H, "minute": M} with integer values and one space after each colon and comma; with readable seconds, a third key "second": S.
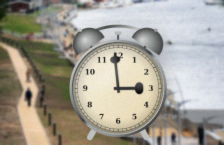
{"hour": 2, "minute": 59}
